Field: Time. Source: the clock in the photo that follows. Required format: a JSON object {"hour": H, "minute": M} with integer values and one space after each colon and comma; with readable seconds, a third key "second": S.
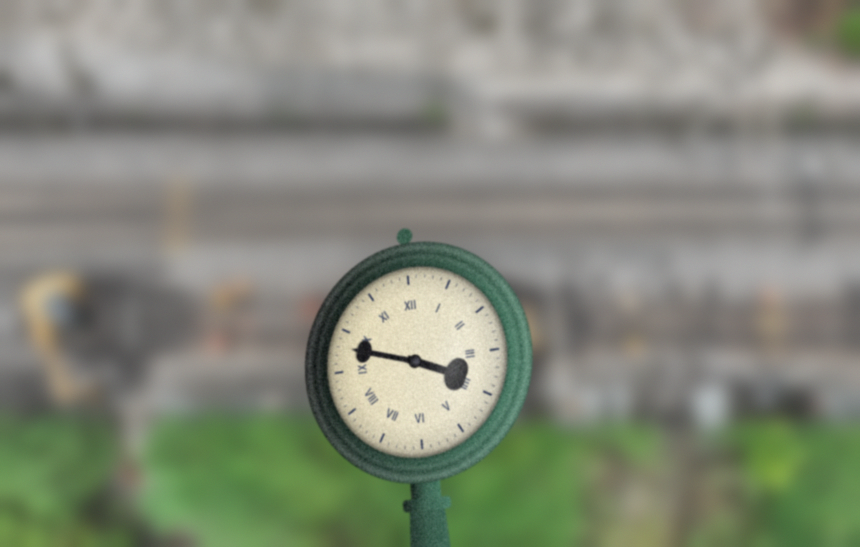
{"hour": 3, "minute": 48}
